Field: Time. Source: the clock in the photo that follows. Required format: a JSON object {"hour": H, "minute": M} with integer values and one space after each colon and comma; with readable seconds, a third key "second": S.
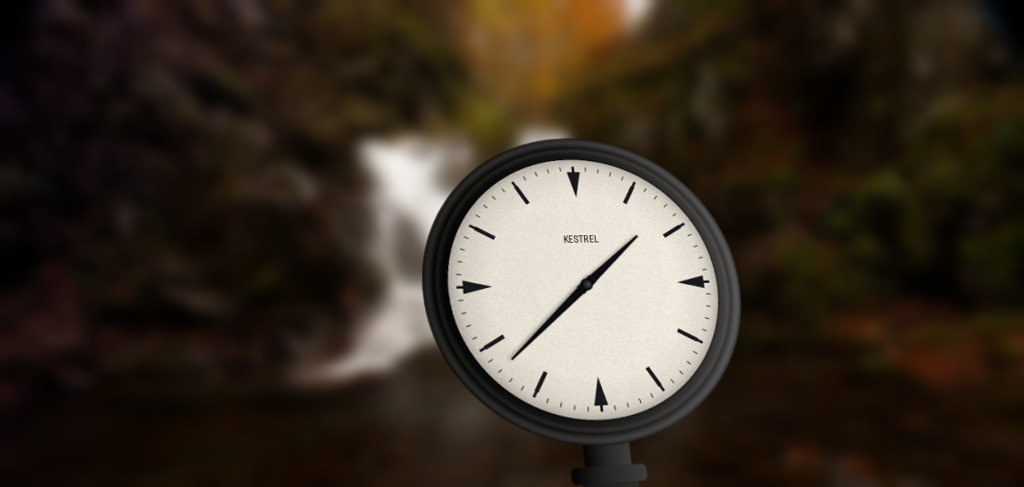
{"hour": 1, "minute": 38}
